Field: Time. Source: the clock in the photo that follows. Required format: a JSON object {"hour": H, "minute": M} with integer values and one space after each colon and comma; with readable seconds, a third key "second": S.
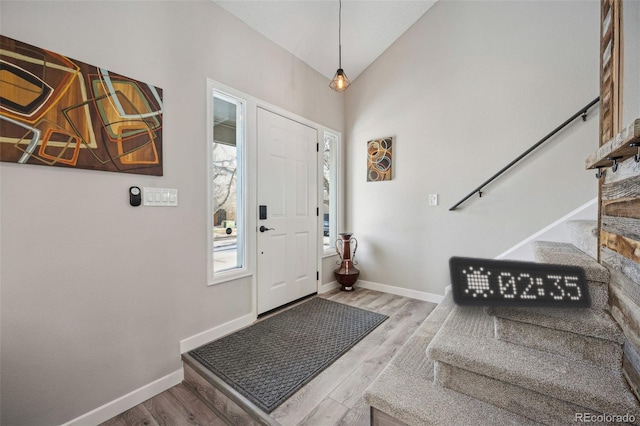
{"hour": 2, "minute": 35}
